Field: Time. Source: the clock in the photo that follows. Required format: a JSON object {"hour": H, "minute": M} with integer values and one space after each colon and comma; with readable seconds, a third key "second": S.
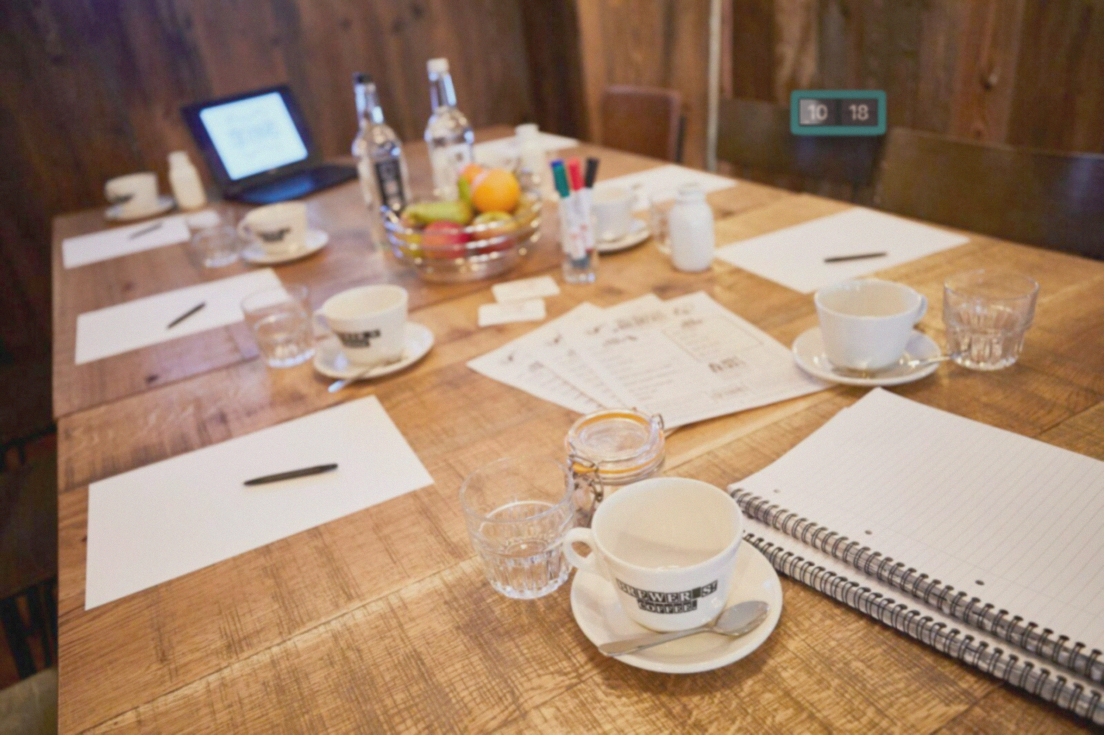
{"hour": 10, "minute": 18}
